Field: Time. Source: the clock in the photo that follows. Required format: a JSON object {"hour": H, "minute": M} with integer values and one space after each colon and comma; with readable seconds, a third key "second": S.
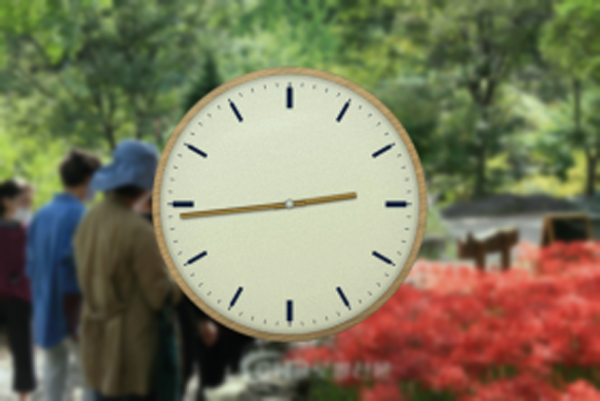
{"hour": 2, "minute": 44}
